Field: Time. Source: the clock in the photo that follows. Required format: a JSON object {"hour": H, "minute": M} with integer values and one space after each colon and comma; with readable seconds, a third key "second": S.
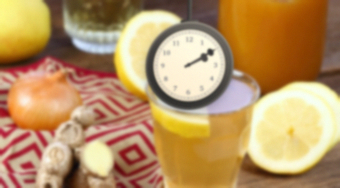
{"hour": 2, "minute": 10}
